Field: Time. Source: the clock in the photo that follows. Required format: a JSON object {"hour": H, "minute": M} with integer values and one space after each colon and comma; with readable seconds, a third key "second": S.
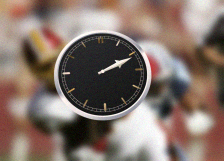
{"hour": 2, "minute": 11}
